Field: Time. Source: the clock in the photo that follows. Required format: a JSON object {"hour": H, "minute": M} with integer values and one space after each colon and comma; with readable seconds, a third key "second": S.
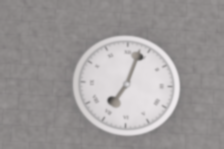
{"hour": 7, "minute": 3}
